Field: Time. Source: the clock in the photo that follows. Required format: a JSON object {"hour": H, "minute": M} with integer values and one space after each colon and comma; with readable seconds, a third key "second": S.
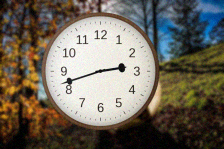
{"hour": 2, "minute": 42}
